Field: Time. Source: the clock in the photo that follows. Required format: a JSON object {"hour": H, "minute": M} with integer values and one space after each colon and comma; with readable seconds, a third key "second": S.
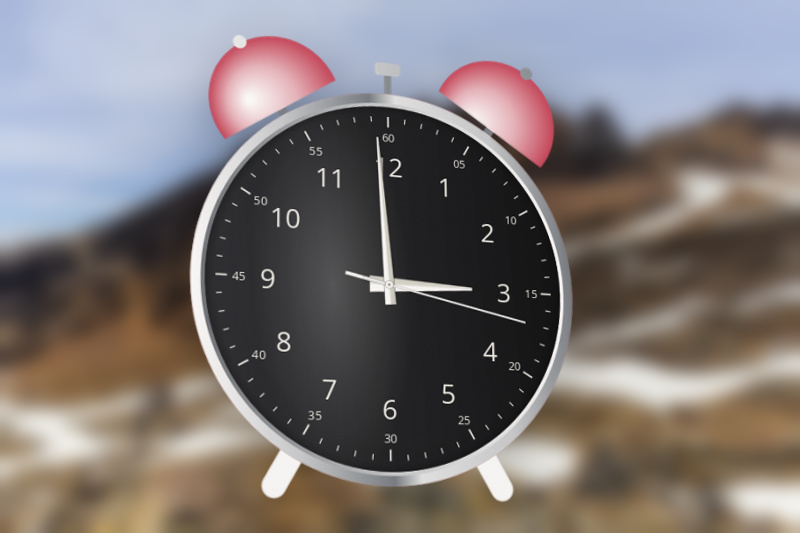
{"hour": 2, "minute": 59, "second": 17}
